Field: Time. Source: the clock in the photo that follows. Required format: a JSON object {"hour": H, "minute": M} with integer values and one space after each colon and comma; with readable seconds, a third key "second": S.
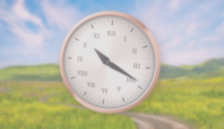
{"hour": 10, "minute": 19}
